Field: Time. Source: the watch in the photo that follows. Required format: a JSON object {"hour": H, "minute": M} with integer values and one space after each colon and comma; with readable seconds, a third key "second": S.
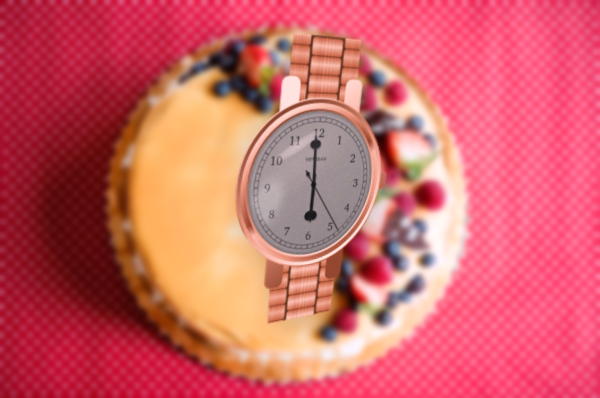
{"hour": 5, "minute": 59, "second": 24}
